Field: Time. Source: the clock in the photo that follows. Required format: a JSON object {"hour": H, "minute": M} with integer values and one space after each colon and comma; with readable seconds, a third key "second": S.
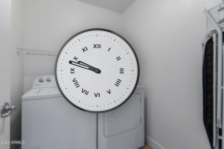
{"hour": 9, "minute": 48}
